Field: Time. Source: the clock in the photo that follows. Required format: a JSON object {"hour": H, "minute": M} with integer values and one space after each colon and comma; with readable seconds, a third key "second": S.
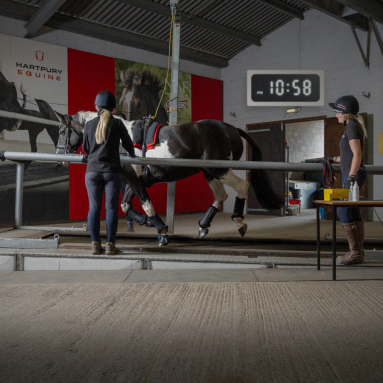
{"hour": 10, "minute": 58}
